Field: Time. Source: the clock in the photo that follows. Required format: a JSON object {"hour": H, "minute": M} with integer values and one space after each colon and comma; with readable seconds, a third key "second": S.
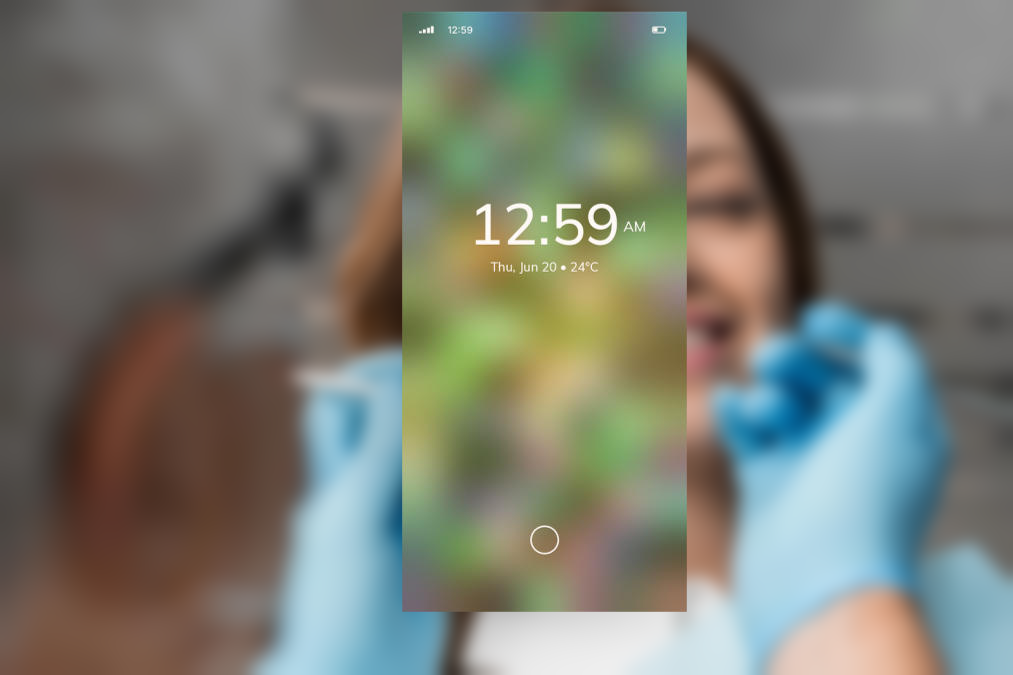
{"hour": 12, "minute": 59}
